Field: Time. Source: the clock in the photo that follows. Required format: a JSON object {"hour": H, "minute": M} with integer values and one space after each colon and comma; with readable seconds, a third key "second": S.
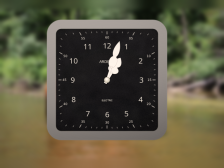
{"hour": 1, "minute": 3}
